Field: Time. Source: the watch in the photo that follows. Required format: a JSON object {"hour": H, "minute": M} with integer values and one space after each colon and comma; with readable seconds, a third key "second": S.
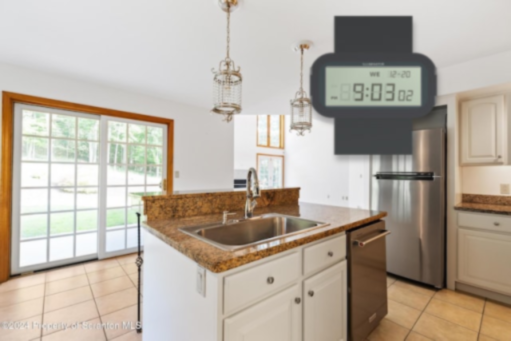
{"hour": 9, "minute": 3, "second": 2}
